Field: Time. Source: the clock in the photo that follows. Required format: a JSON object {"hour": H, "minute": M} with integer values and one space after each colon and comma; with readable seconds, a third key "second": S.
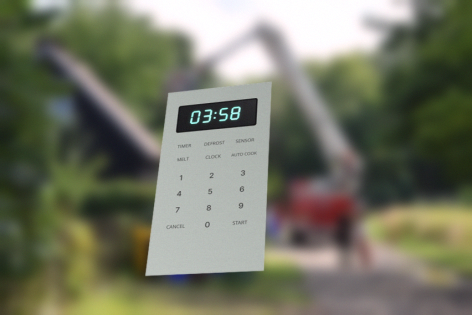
{"hour": 3, "minute": 58}
